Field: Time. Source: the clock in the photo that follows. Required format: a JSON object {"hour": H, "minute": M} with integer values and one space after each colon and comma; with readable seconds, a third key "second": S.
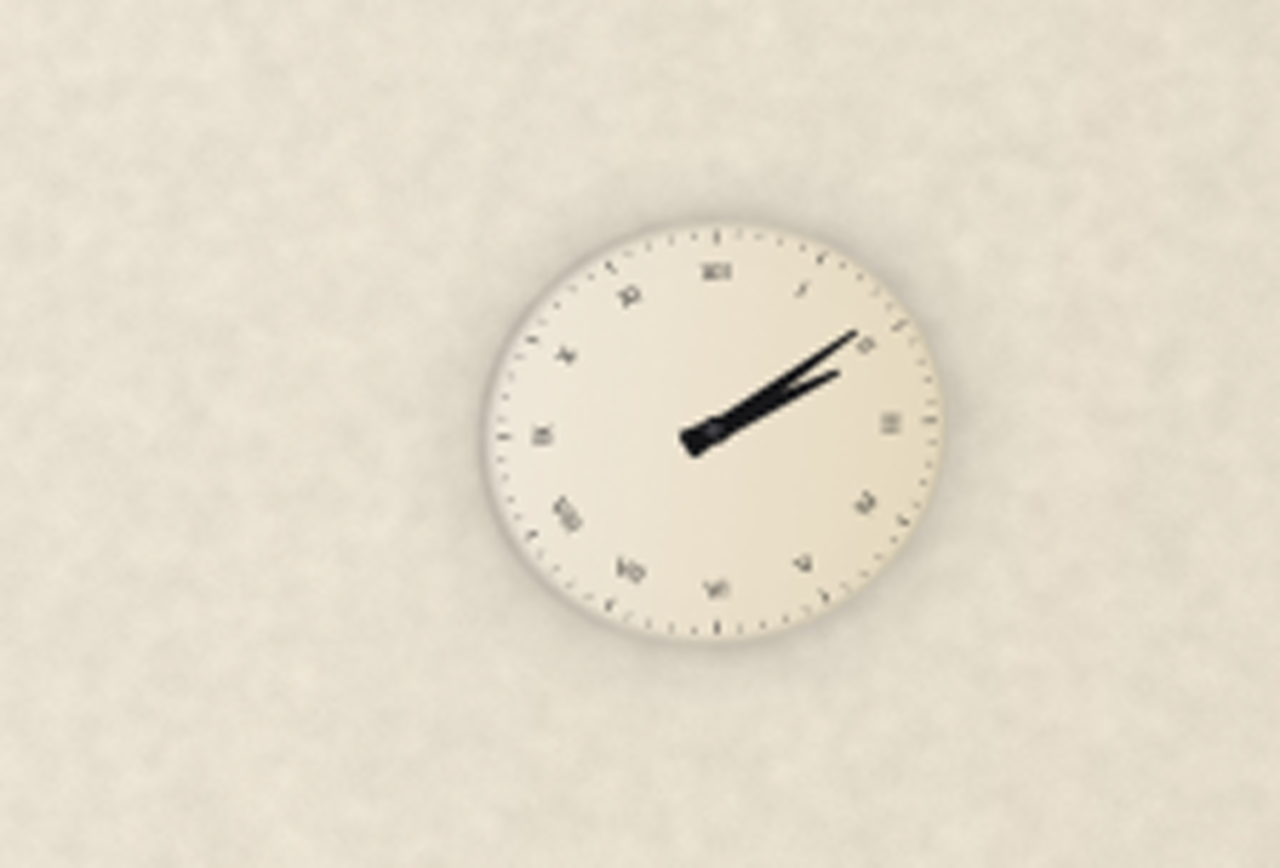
{"hour": 2, "minute": 9}
